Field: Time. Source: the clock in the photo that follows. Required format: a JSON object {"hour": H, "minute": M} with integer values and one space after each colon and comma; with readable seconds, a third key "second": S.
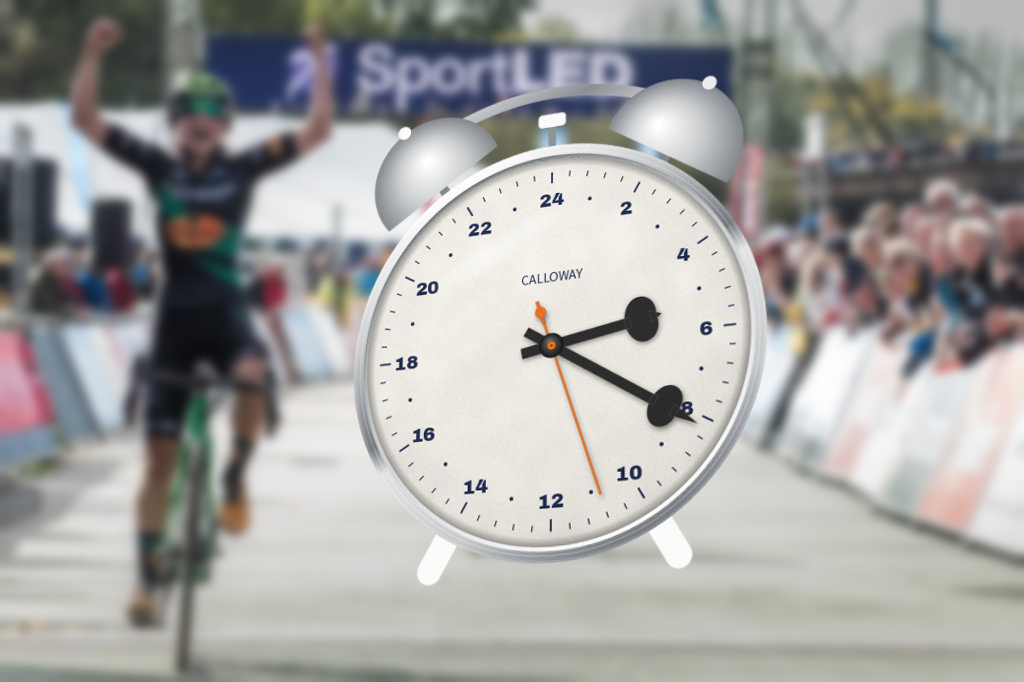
{"hour": 5, "minute": 20, "second": 27}
